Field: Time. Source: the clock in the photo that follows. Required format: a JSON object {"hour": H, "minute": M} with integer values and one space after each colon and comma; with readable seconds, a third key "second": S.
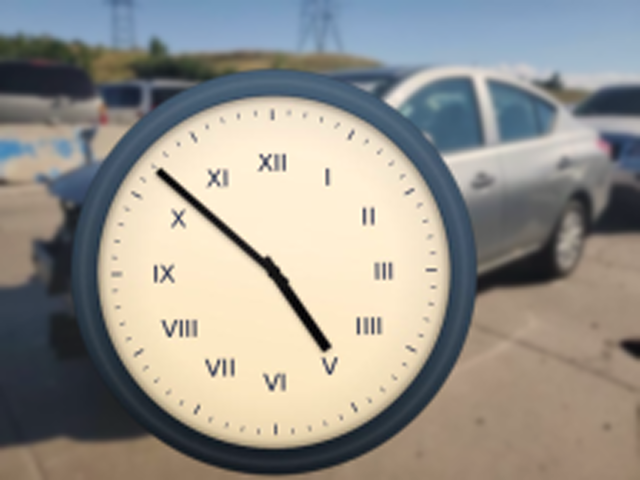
{"hour": 4, "minute": 52}
